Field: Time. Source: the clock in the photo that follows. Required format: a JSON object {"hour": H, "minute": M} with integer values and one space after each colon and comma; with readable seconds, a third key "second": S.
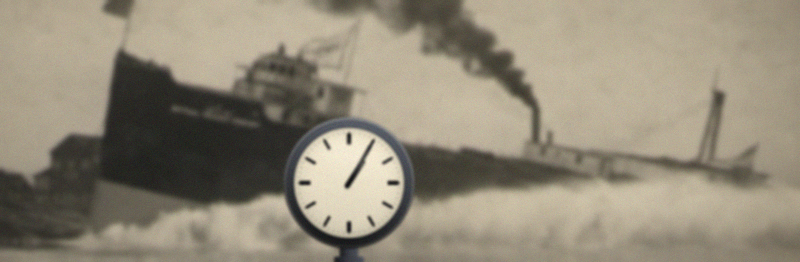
{"hour": 1, "minute": 5}
